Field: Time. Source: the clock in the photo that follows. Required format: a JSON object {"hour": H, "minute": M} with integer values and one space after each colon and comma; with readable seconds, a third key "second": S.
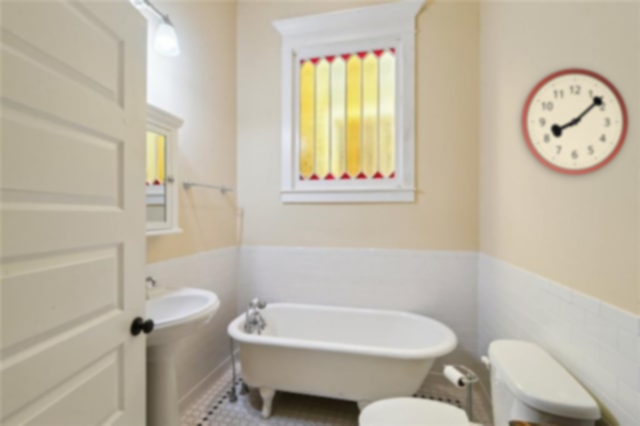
{"hour": 8, "minute": 8}
